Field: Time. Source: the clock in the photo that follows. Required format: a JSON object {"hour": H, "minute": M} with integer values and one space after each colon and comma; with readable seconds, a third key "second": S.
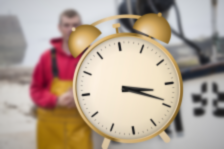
{"hour": 3, "minute": 19}
